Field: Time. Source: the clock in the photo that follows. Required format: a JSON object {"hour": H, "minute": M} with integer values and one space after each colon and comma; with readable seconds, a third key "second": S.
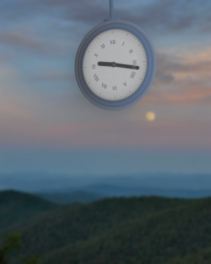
{"hour": 9, "minute": 17}
